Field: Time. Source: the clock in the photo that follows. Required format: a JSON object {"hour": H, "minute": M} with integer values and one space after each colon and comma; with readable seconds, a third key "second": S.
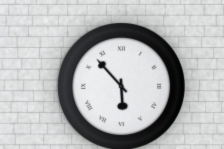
{"hour": 5, "minute": 53}
